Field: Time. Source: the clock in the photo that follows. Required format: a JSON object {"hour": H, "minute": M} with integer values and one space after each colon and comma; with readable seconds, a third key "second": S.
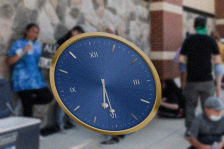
{"hour": 6, "minute": 30}
